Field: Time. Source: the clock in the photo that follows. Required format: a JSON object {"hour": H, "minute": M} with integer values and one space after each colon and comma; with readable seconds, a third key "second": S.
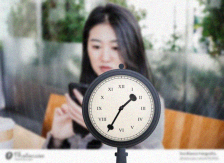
{"hour": 1, "minute": 35}
